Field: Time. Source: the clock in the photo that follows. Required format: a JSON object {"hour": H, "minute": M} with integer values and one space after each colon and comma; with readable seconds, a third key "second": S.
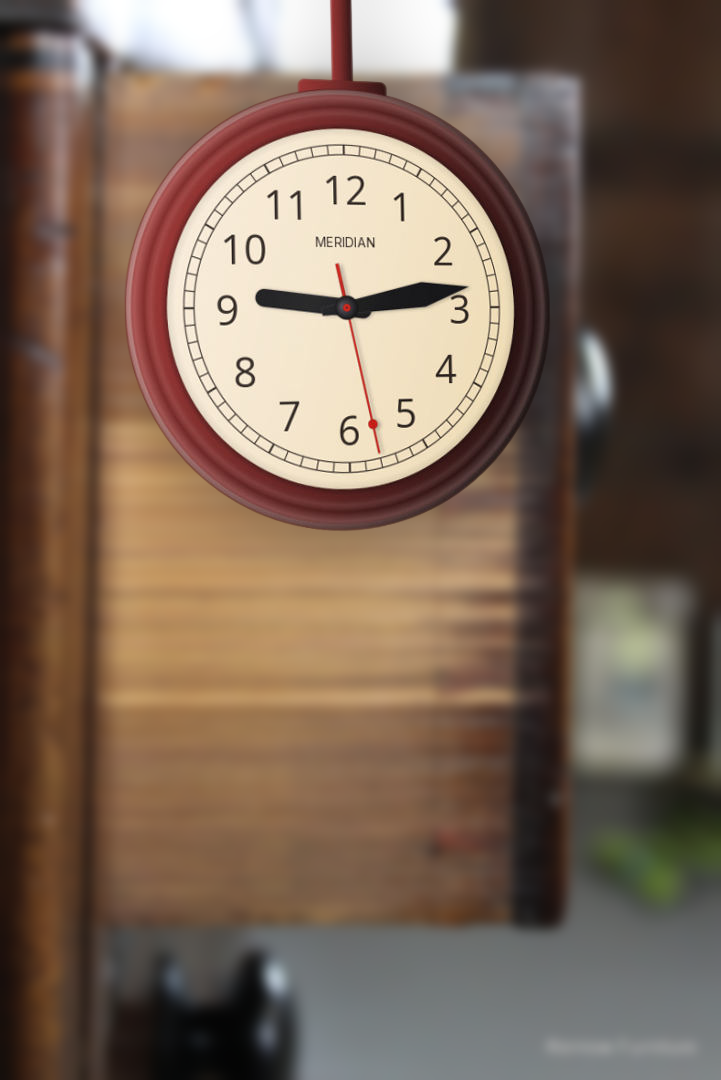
{"hour": 9, "minute": 13, "second": 28}
